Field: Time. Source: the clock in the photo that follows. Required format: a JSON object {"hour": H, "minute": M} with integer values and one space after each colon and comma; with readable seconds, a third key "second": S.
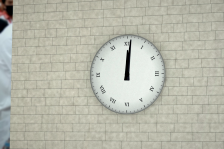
{"hour": 12, "minute": 1}
